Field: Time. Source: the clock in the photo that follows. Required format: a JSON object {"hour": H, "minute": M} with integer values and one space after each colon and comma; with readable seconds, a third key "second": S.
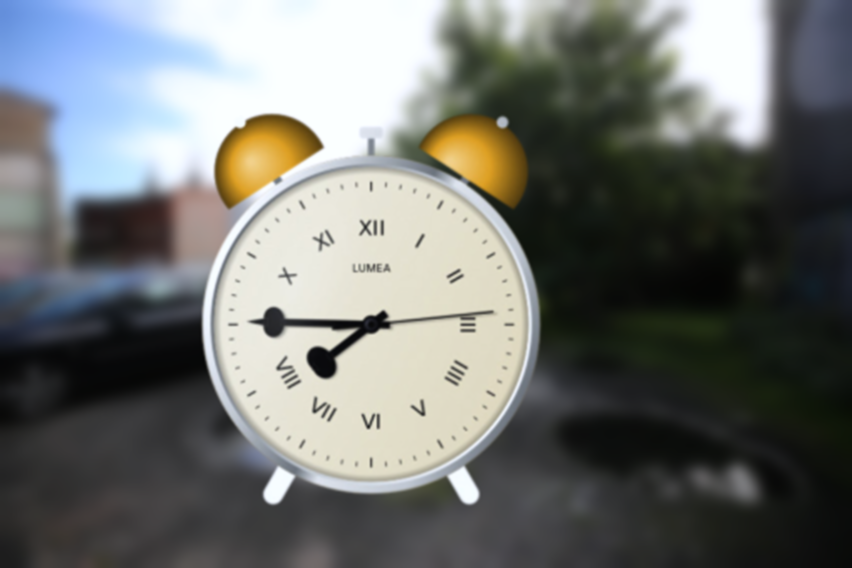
{"hour": 7, "minute": 45, "second": 14}
